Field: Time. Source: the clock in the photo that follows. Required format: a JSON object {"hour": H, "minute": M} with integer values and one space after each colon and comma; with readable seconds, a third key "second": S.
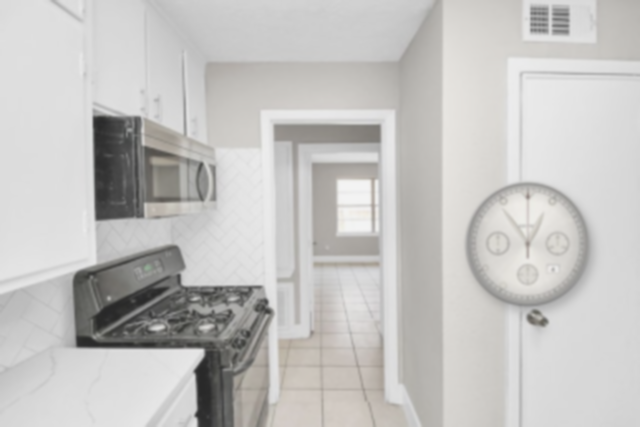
{"hour": 12, "minute": 54}
